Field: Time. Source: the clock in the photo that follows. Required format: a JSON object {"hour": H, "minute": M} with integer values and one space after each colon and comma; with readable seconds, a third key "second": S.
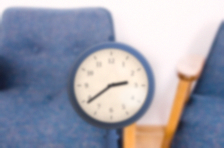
{"hour": 2, "minute": 39}
